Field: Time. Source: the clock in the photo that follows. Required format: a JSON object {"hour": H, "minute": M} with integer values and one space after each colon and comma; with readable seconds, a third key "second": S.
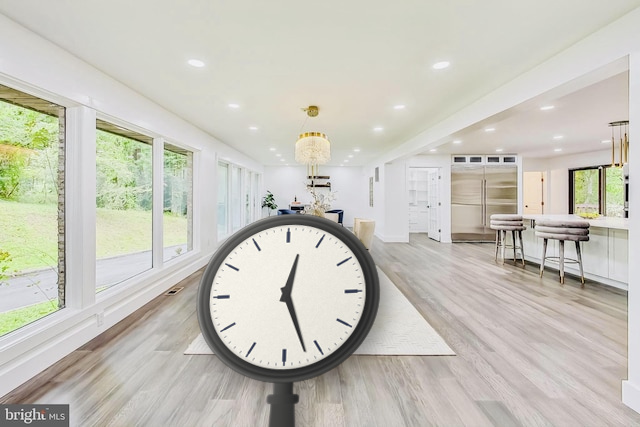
{"hour": 12, "minute": 27}
